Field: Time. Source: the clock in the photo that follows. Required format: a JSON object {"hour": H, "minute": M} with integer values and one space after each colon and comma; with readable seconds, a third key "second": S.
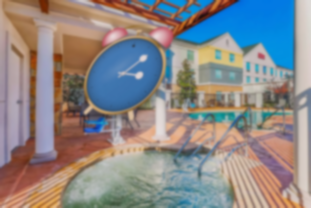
{"hour": 3, "minute": 7}
